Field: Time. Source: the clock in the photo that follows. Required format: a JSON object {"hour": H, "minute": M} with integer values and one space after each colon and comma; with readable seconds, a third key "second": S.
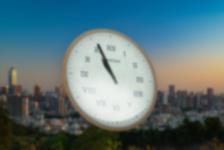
{"hour": 10, "minute": 56}
